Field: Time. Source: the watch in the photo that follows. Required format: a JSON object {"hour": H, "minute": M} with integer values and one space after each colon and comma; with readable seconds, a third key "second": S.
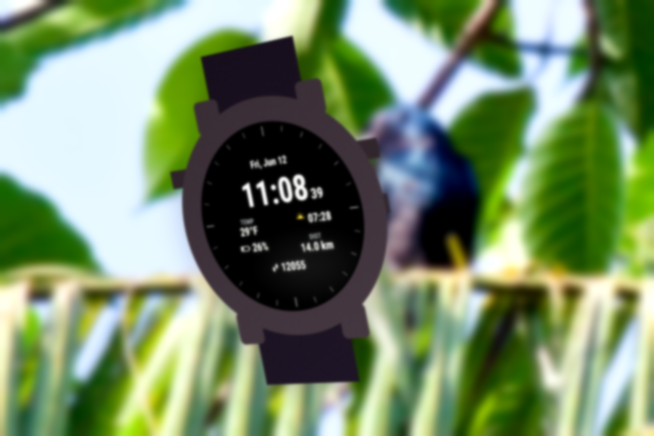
{"hour": 11, "minute": 8, "second": 39}
